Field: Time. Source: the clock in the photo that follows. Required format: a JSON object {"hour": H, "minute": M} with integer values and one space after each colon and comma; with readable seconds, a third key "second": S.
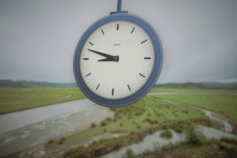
{"hour": 8, "minute": 48}
